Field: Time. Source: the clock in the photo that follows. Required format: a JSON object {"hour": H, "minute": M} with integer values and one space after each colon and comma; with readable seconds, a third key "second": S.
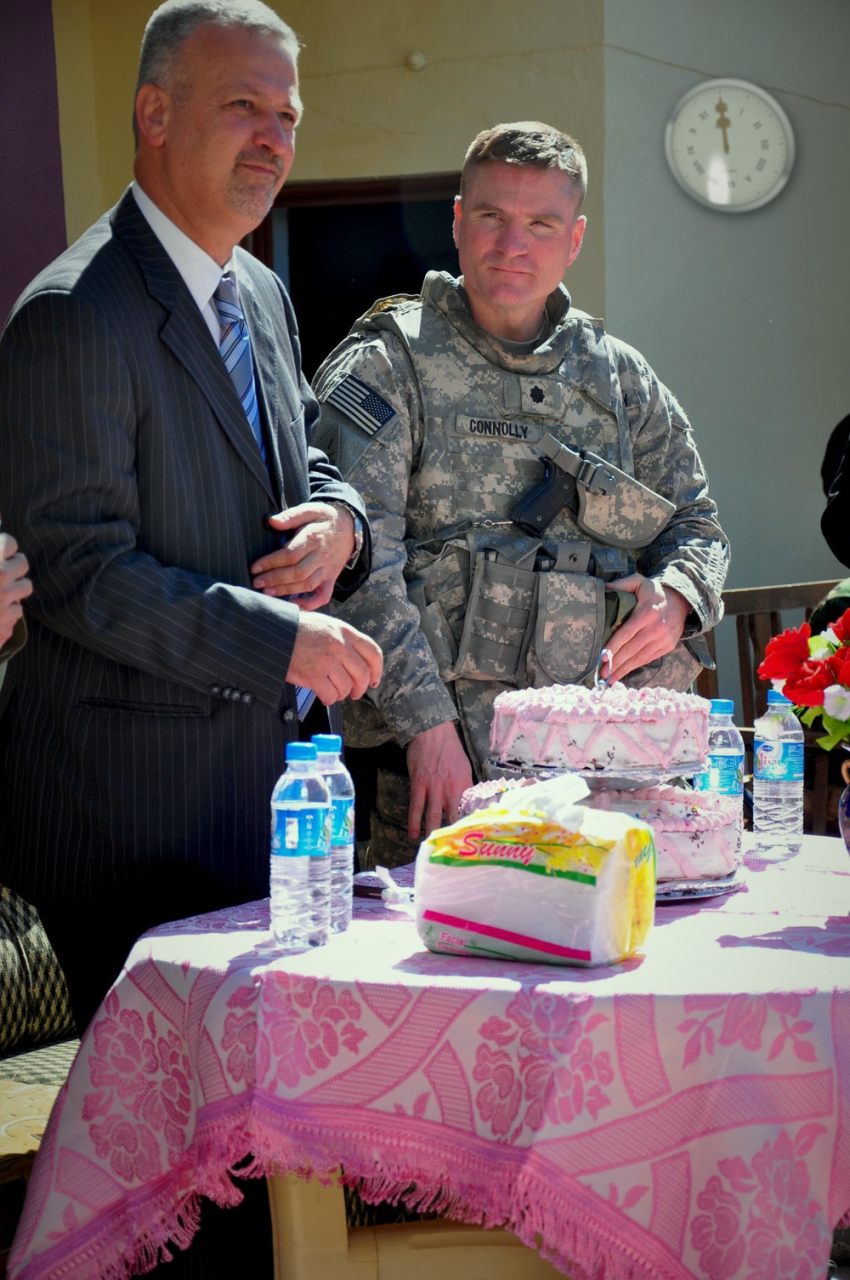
{"hour": 12, "minute": 0}
